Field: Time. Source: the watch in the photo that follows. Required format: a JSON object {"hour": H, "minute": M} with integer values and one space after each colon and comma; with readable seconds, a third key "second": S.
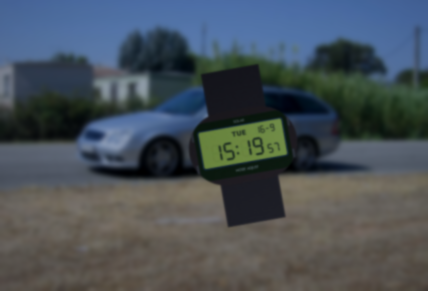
{"hour": 15, "minute": 19}
